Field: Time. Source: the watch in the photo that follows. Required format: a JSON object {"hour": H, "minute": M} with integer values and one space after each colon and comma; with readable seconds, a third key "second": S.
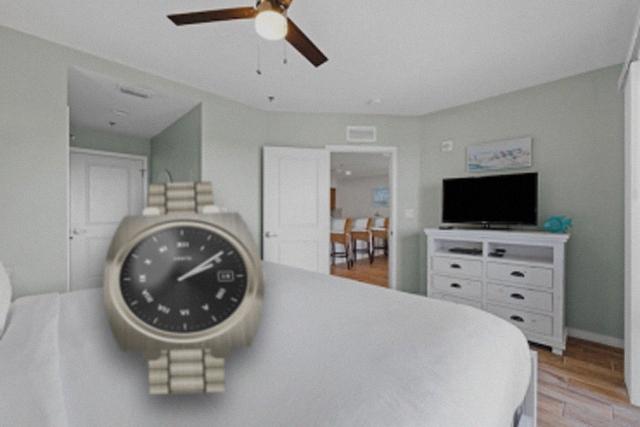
{"hour": 2, "minute": 9}
